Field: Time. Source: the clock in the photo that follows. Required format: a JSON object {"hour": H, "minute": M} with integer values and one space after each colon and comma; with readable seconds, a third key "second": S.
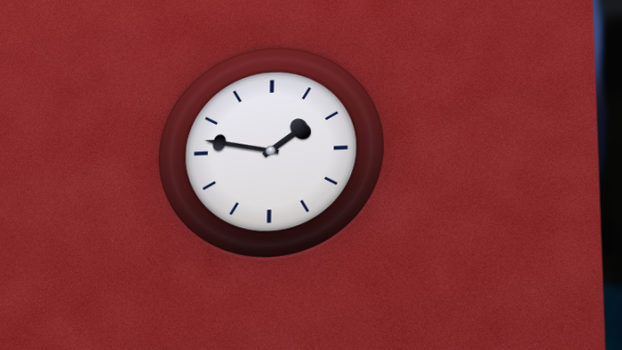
{"hour": 1, "minute": 47}
